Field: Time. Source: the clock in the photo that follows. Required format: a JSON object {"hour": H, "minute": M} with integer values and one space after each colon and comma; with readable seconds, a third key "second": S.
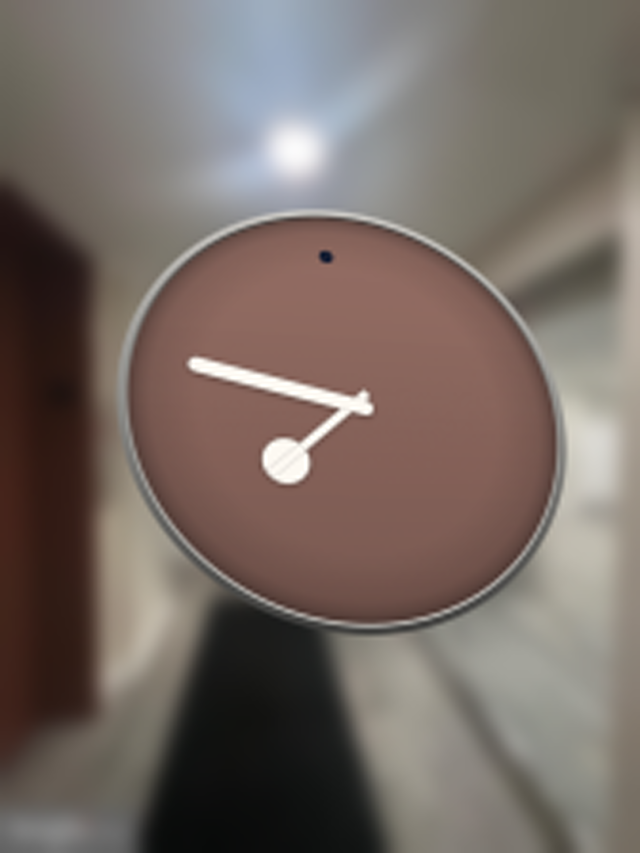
{"hour": 7, "minute": 48}
